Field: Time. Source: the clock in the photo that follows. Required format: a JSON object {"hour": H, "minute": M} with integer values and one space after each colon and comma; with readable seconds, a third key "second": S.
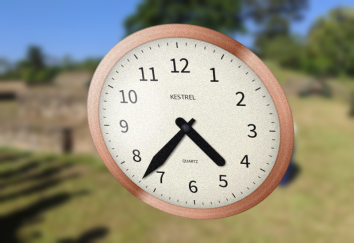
{"hour": 4, "minute": 37}
